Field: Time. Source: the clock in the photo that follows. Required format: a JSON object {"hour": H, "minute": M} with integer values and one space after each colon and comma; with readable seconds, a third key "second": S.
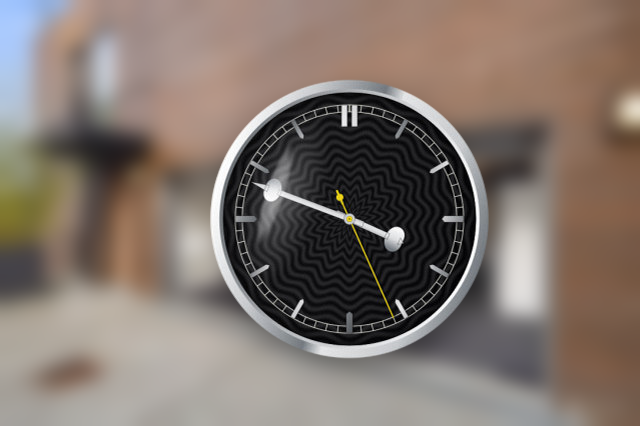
{"hour": 3, "minute": 48, "second": 26}
